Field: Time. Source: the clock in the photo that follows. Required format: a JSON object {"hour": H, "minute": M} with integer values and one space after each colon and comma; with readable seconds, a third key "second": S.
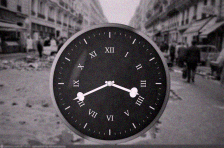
{"hour": 3, "minute": 41}
